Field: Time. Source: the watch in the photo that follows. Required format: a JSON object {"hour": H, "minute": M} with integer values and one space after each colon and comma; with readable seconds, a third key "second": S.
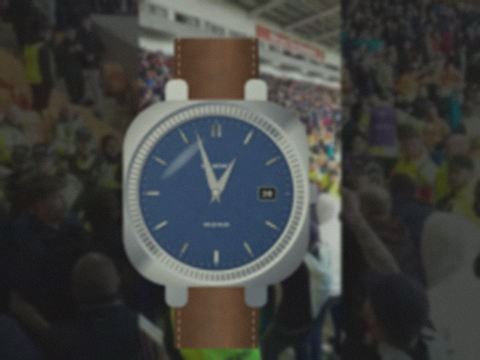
{"hour": 12, "minute": 57}
